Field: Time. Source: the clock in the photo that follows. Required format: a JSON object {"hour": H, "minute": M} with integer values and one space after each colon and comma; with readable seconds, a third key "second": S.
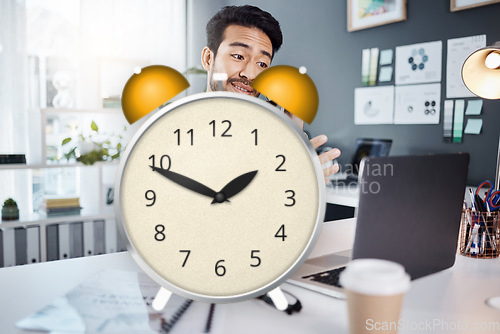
{"hour": 1, "minute": 49}
